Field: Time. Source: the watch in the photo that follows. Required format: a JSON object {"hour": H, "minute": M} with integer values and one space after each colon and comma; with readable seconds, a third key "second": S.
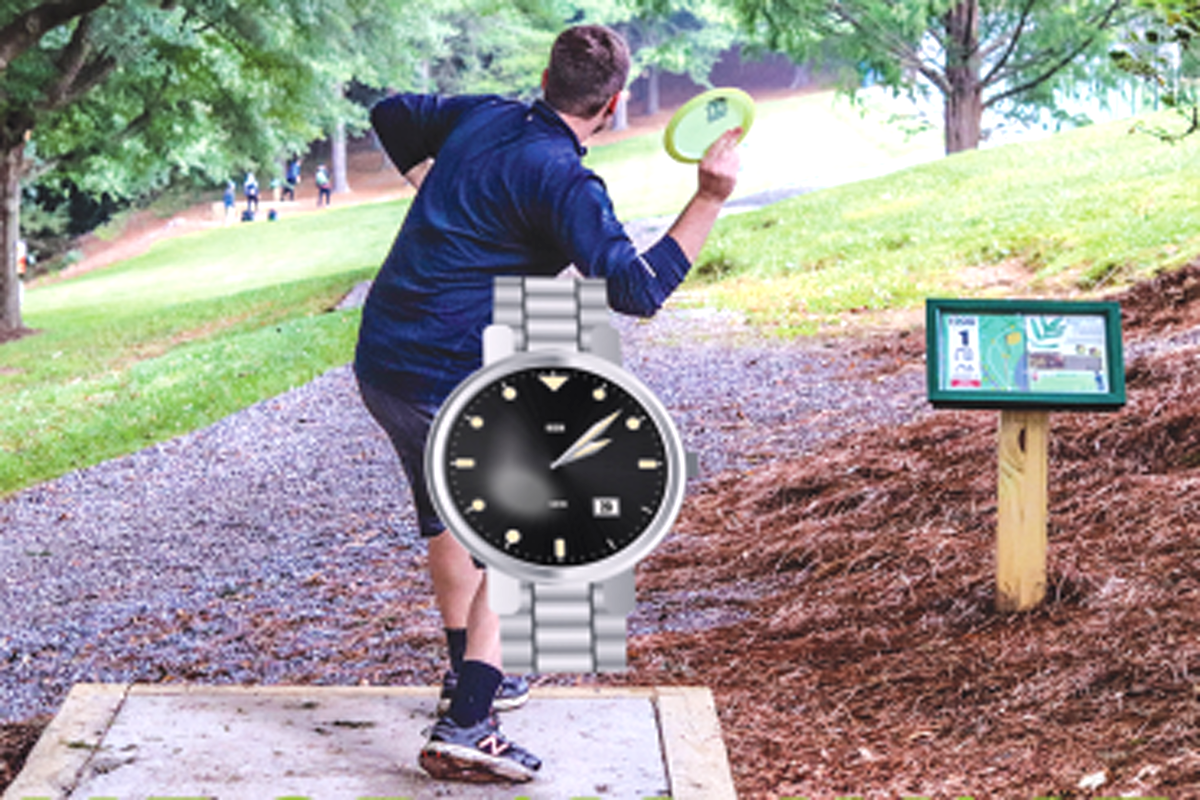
{"hour": 2, "minute": 8}
